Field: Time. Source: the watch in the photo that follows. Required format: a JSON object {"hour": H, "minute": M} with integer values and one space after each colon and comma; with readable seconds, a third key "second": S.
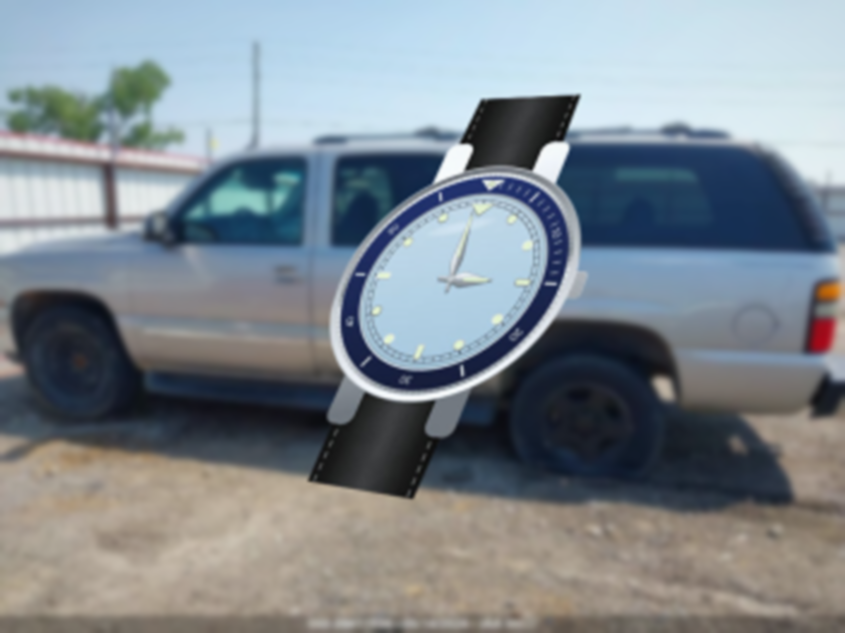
{"hour": 2, "minute": 59}
